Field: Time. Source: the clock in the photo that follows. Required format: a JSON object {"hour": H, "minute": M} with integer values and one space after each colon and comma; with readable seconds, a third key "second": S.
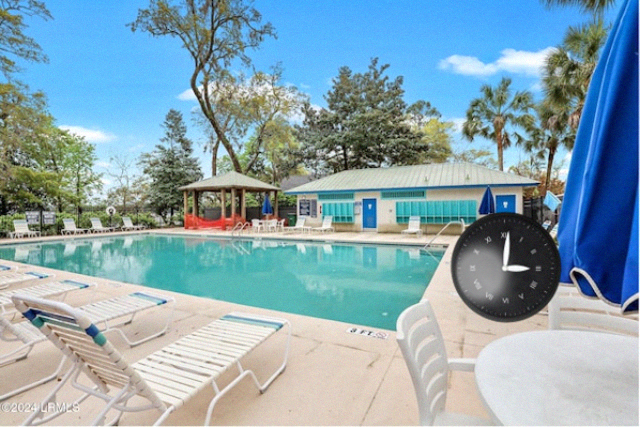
{"hour": 3, "minute": 1}
